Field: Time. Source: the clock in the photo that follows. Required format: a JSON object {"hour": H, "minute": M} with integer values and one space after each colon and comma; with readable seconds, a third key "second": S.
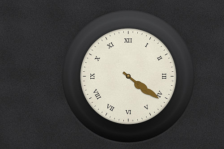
{"hour": 4, "minute": 21}
